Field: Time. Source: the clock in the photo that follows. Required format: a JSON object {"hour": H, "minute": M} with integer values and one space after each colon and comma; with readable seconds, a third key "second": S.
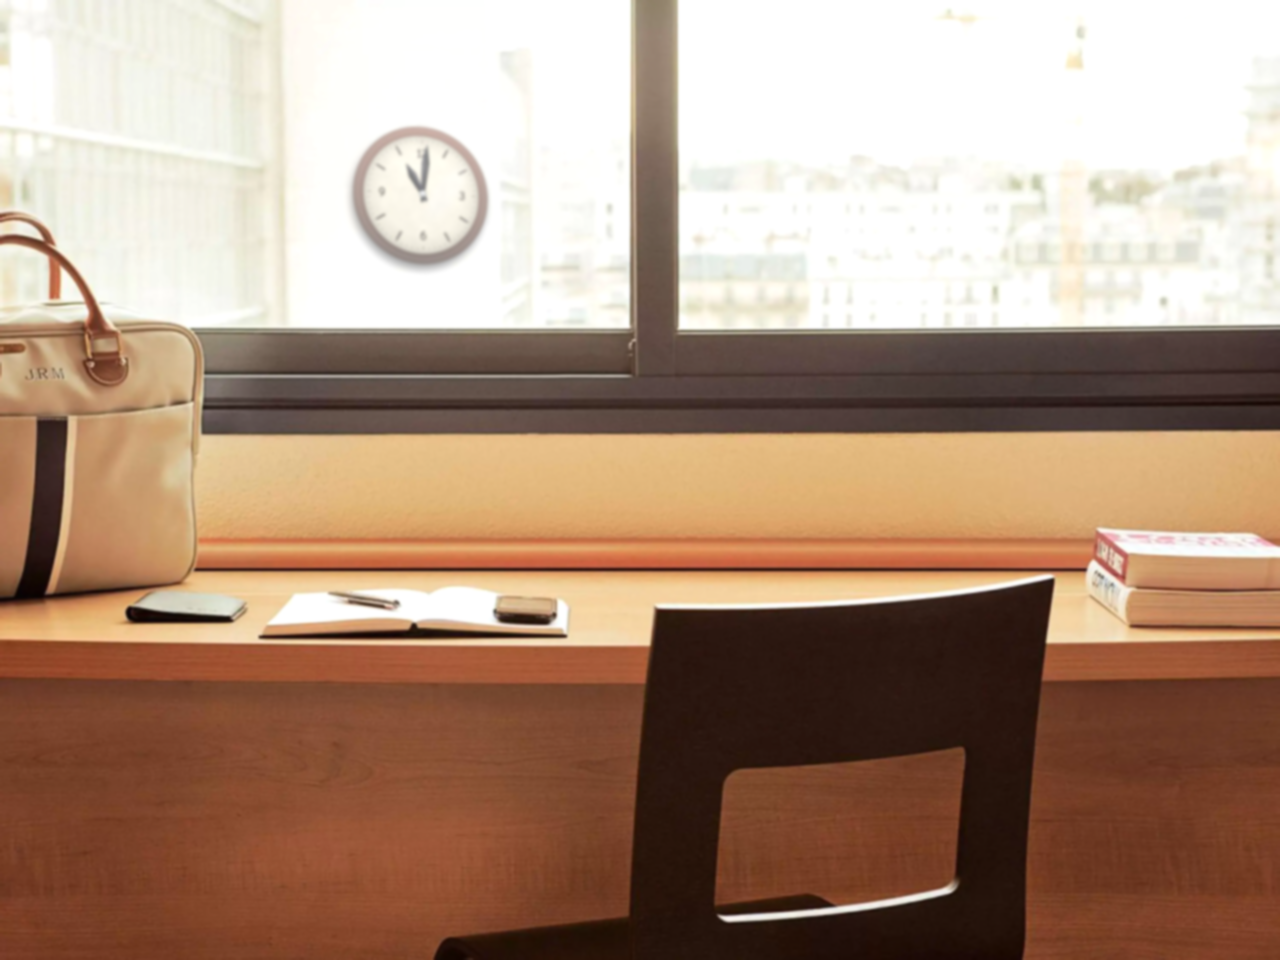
{"hour": 11, "minute": 1}
